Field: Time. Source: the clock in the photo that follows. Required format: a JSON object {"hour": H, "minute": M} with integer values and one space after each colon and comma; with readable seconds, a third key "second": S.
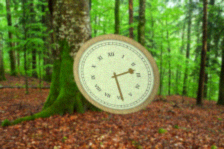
{"hour": 2, "minute": 29}
